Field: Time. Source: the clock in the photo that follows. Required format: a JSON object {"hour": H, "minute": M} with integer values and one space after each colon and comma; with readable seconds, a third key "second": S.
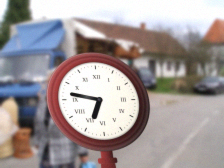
{"hour": 6, "minute": 47}
